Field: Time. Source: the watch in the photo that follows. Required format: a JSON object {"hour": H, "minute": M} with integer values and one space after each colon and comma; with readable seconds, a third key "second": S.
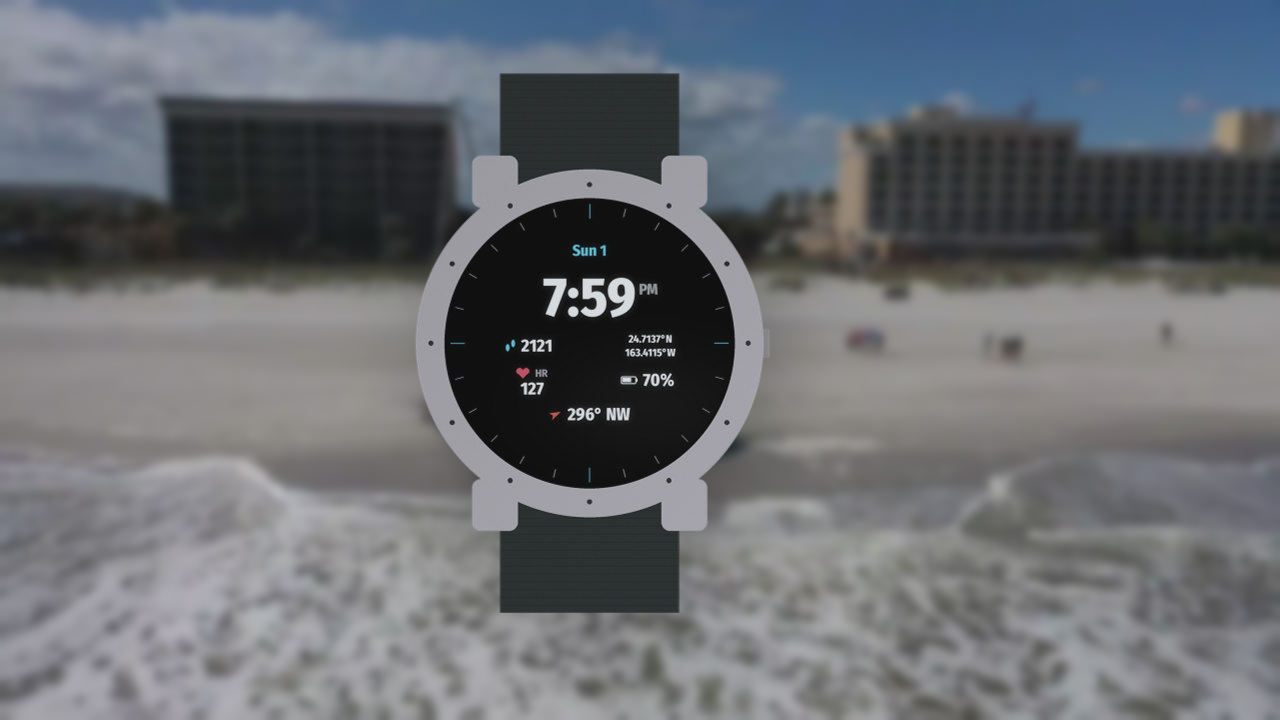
{"hour": 7, "minute": 59}
